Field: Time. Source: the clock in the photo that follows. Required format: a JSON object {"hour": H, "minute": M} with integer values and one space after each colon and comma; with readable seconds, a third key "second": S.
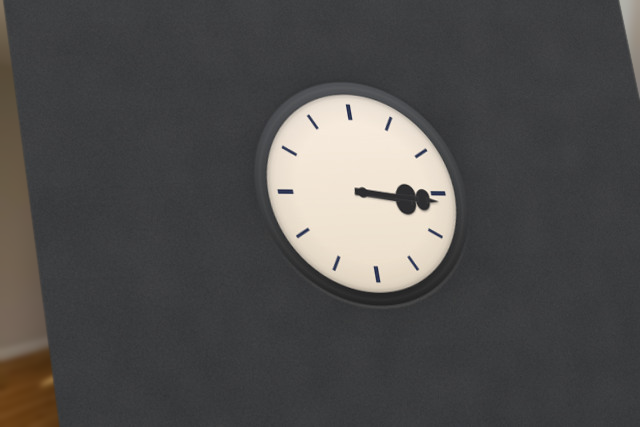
{"hour": 3, "minute": 16}
